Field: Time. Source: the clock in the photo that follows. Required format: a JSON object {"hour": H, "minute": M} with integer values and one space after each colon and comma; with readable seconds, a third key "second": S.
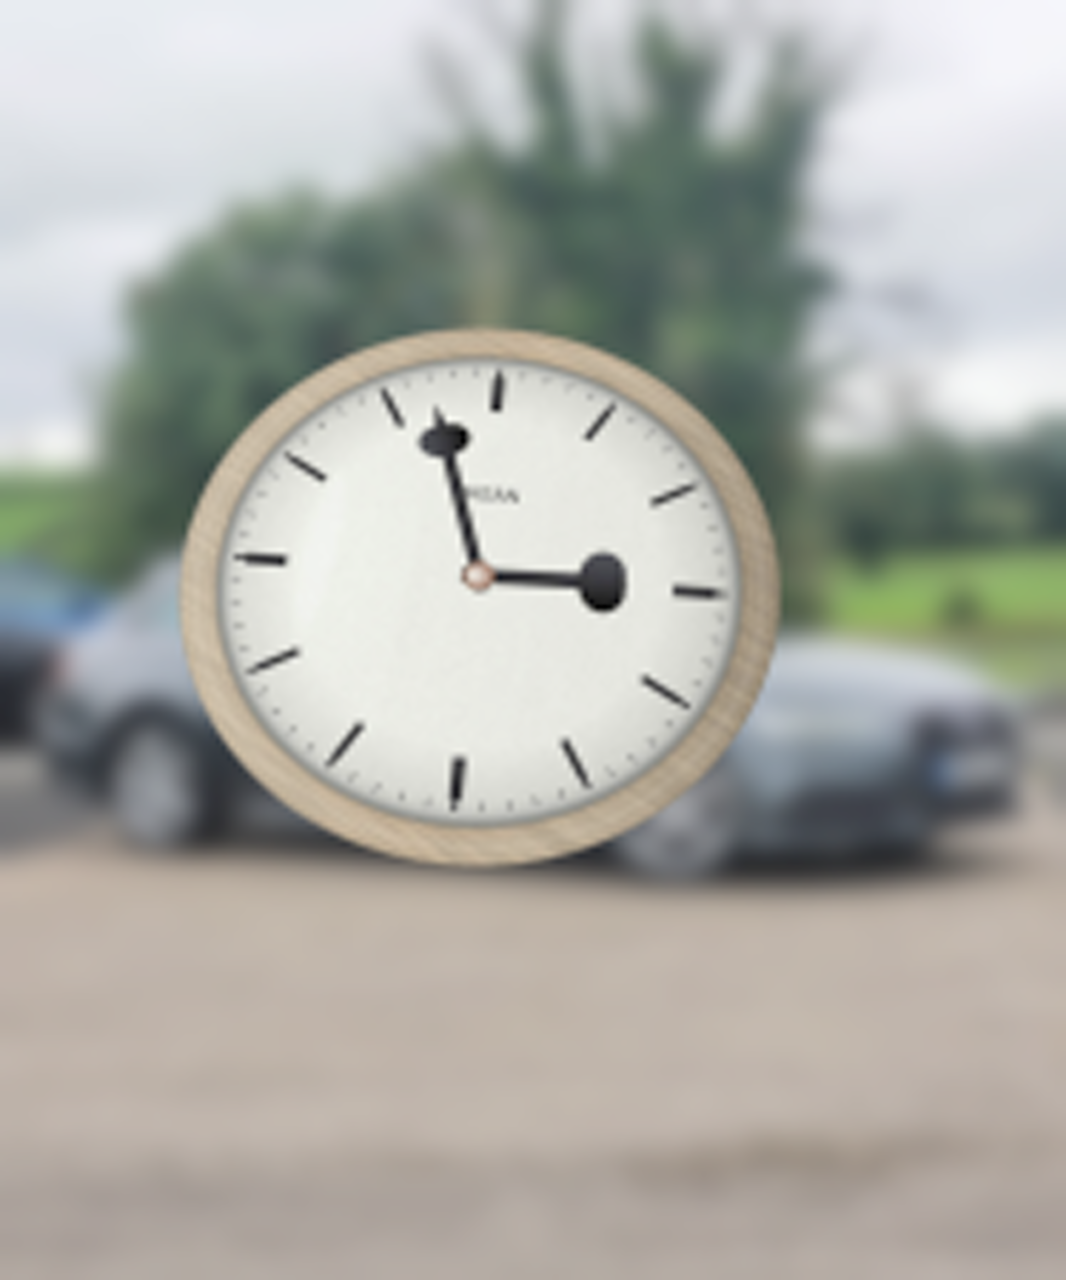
{"hour": 2, "minute": 57}
